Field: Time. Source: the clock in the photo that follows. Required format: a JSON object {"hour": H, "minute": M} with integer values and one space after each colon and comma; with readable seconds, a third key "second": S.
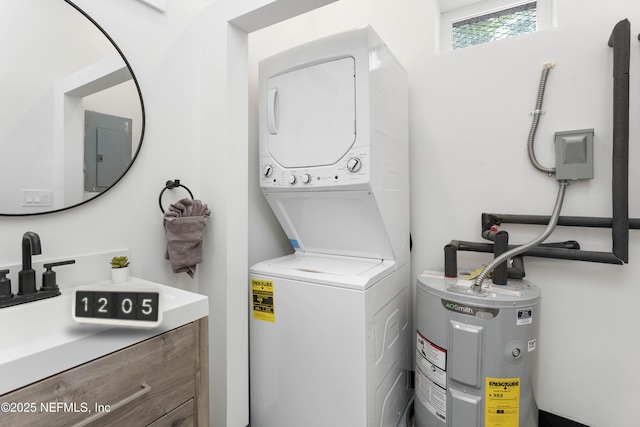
{"hour": 12, "minute": 5}
